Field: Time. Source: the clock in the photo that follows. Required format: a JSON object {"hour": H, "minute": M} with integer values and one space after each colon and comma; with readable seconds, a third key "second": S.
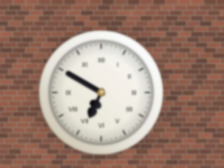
{"hour": 6, "minute": 50}
